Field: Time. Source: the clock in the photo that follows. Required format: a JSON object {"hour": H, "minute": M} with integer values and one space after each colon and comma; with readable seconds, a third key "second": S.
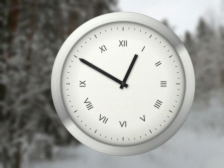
{"hour": 12, "minute": 50}
